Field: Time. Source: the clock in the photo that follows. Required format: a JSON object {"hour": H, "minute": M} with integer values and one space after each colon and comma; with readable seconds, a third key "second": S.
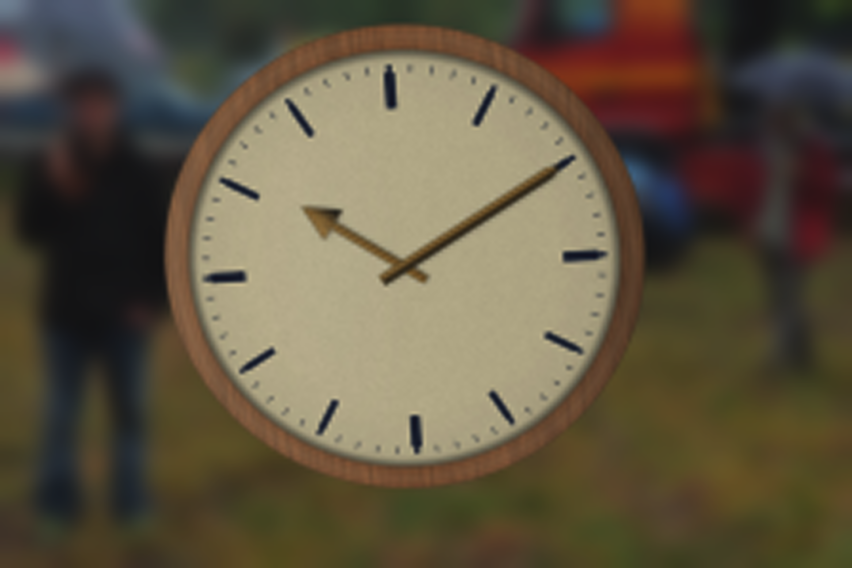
{"hour": 10, "minute": 10}
